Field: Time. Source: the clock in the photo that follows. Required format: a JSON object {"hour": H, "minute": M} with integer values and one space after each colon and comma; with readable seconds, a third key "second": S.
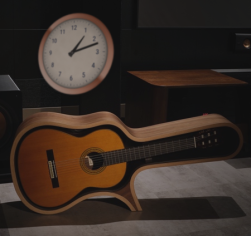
{"hour": 1, "minute": 12}
